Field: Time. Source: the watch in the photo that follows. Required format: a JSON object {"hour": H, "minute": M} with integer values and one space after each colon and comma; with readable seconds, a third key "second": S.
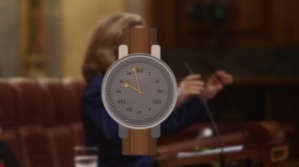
{"hour": 9, "minute": 58}
